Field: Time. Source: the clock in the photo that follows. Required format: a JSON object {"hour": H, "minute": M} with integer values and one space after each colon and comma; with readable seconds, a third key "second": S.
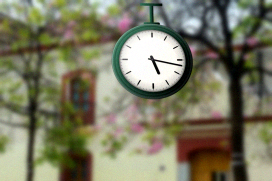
{"hour": 5, "minute": 17}
